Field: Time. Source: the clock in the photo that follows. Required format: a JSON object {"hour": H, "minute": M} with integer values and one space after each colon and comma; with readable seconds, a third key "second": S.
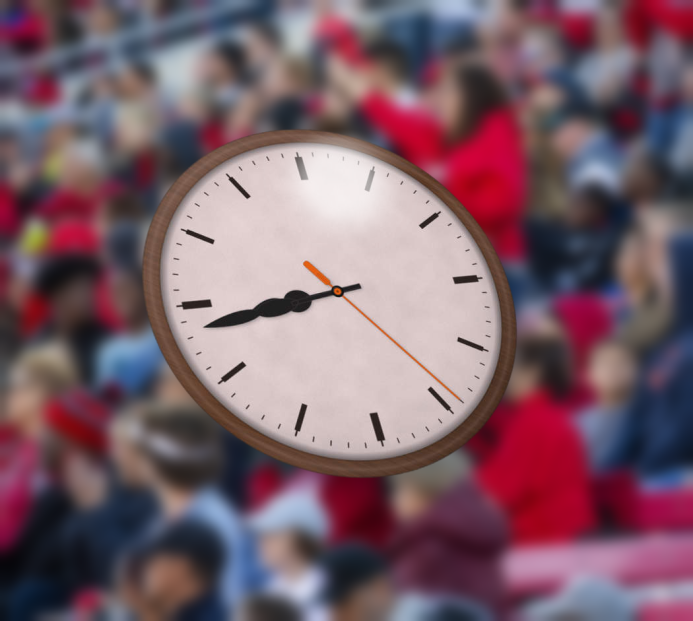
{"hour": 8, "minute": 43, "second": 24}
